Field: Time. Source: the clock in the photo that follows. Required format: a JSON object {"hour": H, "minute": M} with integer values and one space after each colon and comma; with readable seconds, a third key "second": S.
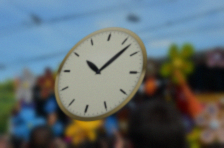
{"hour": 10, "minute": 7}
